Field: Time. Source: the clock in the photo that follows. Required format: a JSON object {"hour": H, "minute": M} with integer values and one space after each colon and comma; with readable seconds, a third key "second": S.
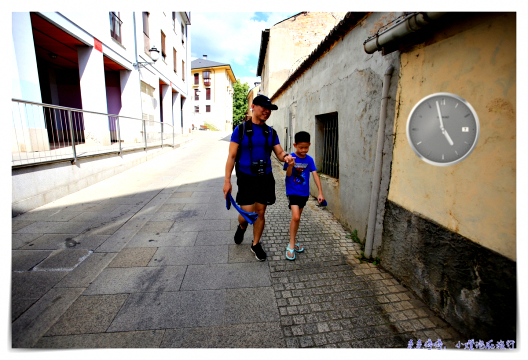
{"hour": 4, "minute": 58}
